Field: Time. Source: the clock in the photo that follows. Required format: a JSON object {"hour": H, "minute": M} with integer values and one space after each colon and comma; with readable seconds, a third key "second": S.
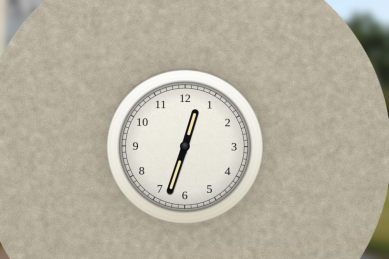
{"hour": 12, "minute": 33}
